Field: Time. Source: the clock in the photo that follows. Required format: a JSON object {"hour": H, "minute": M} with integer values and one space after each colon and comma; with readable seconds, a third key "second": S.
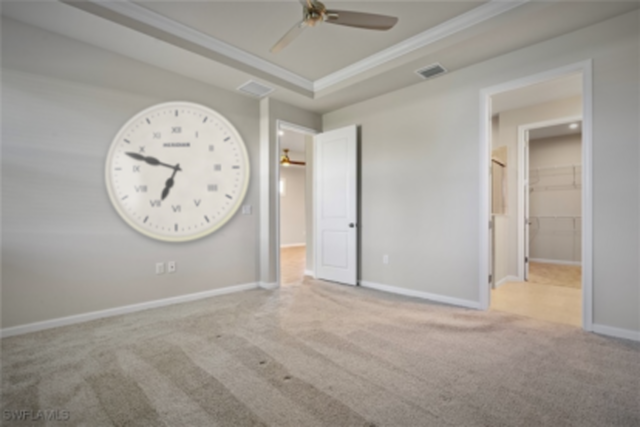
{"hour": 6, "minute": 48}
